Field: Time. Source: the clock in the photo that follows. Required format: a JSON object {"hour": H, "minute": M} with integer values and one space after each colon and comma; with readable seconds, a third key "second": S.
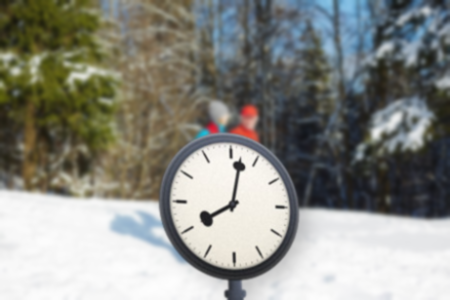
{"hour": 8, "minute": 2}
